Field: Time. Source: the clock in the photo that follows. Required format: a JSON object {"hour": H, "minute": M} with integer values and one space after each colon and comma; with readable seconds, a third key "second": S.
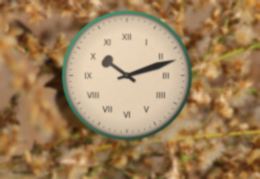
{"hour": 10, "minute": 12}
